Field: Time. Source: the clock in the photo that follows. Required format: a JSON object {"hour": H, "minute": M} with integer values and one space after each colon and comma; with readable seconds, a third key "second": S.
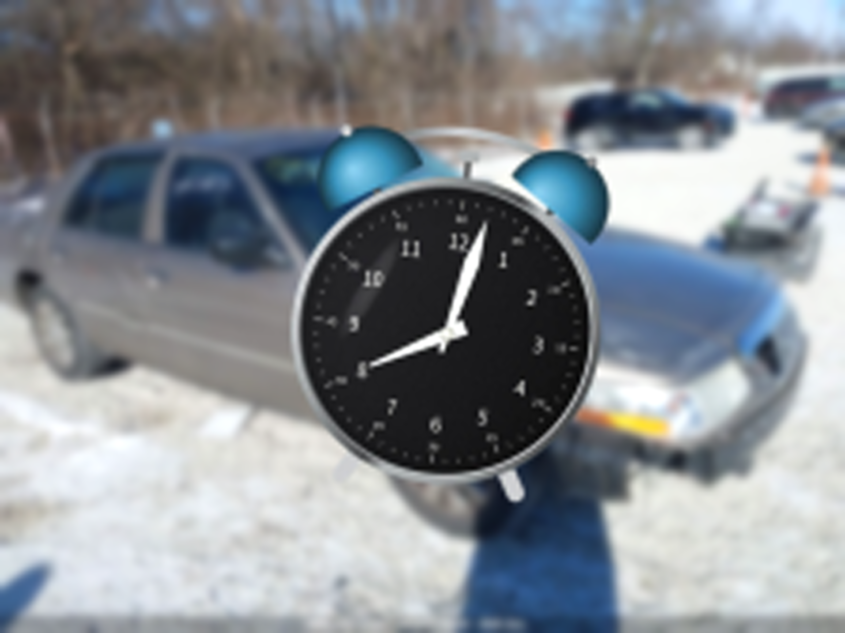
{"hour": 8, "minute": 2}
